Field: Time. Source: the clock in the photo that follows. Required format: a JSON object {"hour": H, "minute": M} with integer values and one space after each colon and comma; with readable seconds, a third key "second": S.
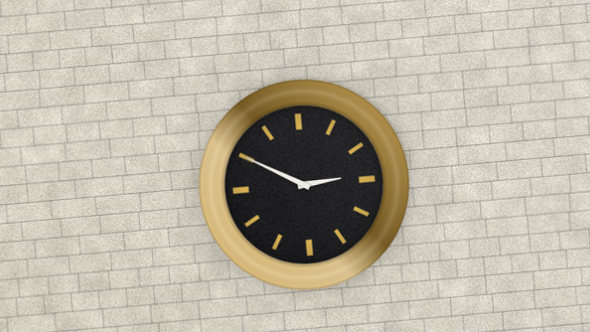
{"hour": 2, "minute": 50}
